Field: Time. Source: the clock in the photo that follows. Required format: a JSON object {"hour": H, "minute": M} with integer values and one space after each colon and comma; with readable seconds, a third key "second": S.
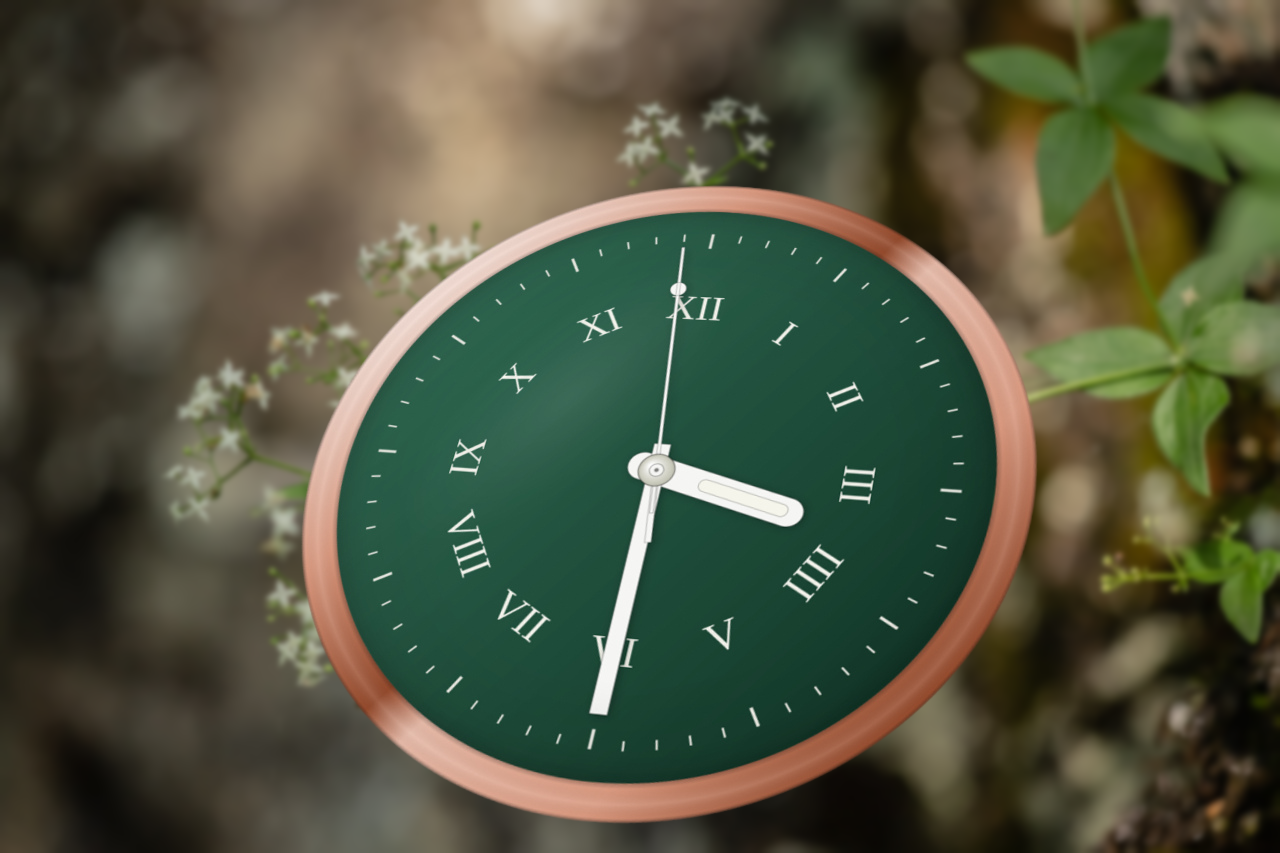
{"hour": 3, "minute": 29, "second": 59}
